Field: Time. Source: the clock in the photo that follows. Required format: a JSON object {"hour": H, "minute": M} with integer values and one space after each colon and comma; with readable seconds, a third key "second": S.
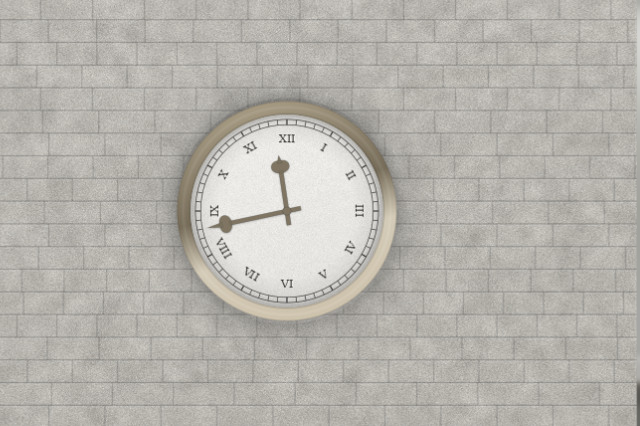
{"hour": 11, "minute": 43}
